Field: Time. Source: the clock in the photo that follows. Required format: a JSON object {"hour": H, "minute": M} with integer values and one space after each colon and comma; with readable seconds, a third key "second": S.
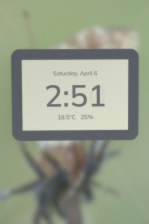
{"hour": 2, "minute": 51}
